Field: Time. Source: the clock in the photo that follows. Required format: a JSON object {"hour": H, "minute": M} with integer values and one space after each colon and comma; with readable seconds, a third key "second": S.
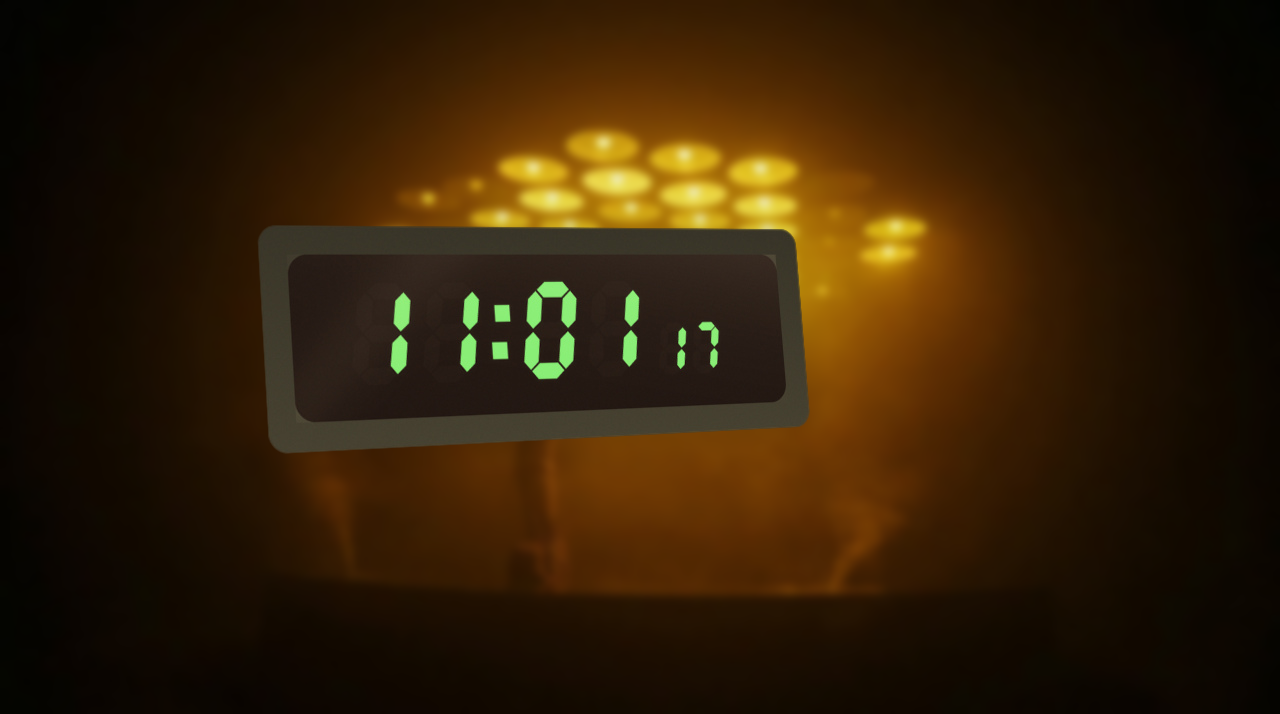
{"hour": 11, "minute": 1, "second": 17}
